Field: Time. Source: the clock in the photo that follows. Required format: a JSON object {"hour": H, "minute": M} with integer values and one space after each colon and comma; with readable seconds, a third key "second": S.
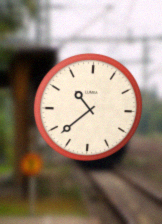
{"hour": 10, "minute": 38}
